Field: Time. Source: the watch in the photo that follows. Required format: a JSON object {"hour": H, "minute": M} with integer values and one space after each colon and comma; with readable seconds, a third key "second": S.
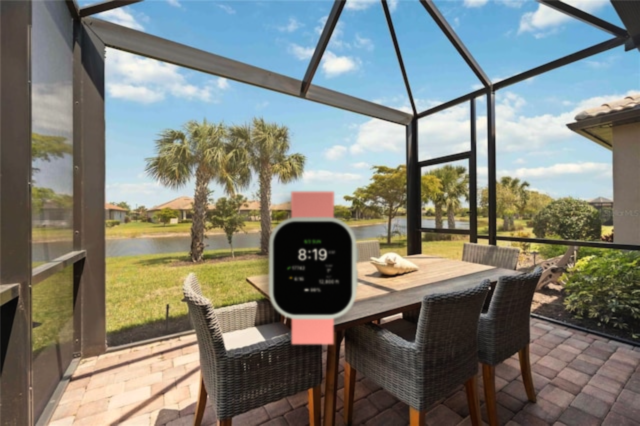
{"hour": 8, "minute": 19}
